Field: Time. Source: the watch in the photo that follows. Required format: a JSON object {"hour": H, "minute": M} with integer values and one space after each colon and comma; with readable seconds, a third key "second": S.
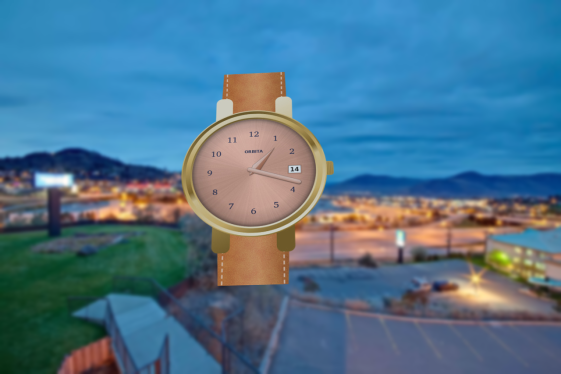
{"hour": 1, "minute": 18}
